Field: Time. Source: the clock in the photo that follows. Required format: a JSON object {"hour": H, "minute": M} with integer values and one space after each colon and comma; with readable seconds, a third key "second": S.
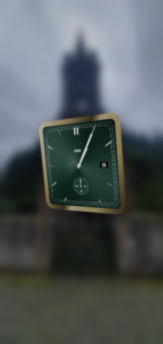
{"hour": 1, "minute": 5}
